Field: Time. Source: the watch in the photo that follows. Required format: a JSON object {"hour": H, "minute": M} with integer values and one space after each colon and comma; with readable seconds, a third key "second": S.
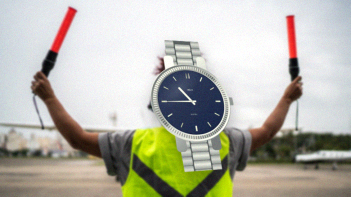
{"hour": 10, "minute": 45}
